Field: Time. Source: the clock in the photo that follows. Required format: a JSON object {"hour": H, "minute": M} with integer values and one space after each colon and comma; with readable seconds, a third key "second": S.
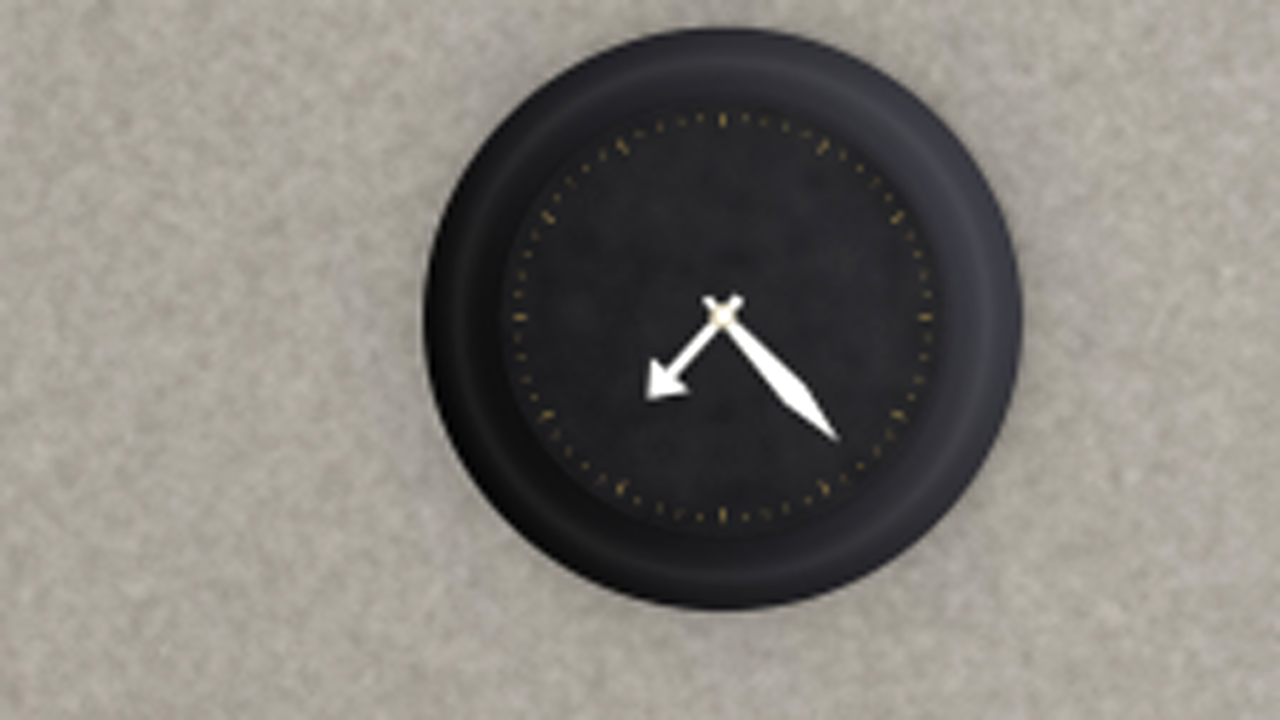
{"hour": 7, "minute": 23}
